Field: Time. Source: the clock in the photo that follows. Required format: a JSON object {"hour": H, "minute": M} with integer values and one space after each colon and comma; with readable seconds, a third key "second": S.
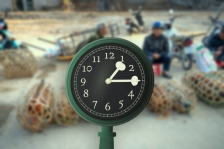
{"hour": 1, "minute": 15}
